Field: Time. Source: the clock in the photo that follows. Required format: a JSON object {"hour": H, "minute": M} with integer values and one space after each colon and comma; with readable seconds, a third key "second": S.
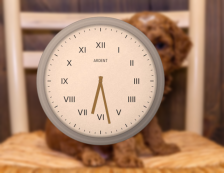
{"hour": 6, "minute": 28}
